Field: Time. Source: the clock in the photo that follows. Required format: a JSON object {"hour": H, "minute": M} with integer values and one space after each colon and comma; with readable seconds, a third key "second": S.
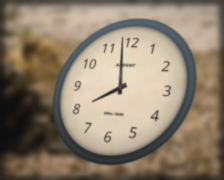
{"hour": 7, "minute": 58}
